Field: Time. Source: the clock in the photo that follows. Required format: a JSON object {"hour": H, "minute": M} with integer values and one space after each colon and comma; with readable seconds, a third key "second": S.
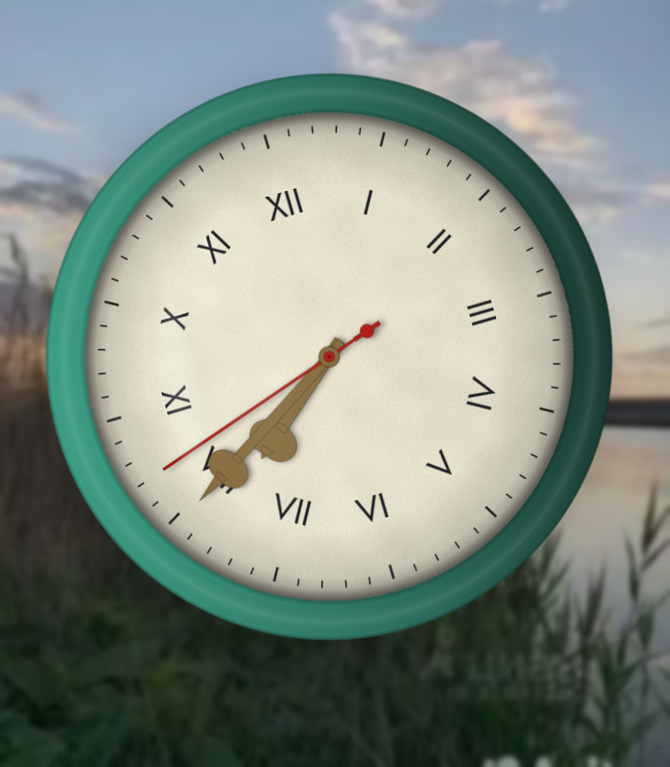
{"hour": 7, "minute": 39, "second": 42}
